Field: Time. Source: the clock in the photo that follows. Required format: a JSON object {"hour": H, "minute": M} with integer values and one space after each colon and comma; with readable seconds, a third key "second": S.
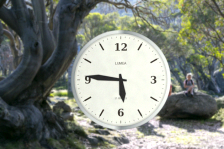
{"hour": 5, "minute": 46}
